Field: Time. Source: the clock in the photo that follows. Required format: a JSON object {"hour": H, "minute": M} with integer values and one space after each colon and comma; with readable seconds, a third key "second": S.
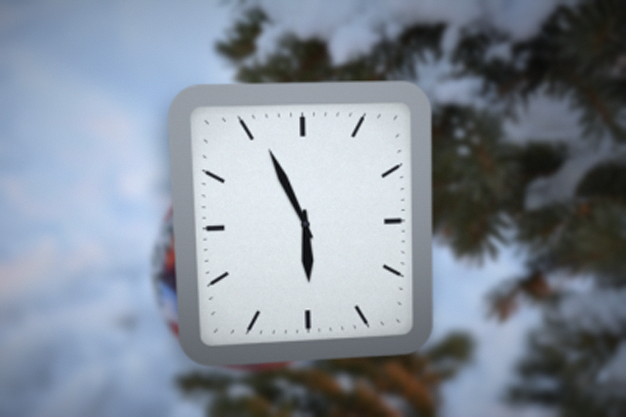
{"hour": 5, "minute": 56}
